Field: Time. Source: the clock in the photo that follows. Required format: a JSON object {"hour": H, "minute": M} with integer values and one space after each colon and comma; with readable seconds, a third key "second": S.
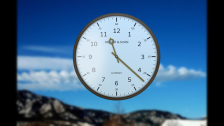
{"hour": 11, "minute": 22}
